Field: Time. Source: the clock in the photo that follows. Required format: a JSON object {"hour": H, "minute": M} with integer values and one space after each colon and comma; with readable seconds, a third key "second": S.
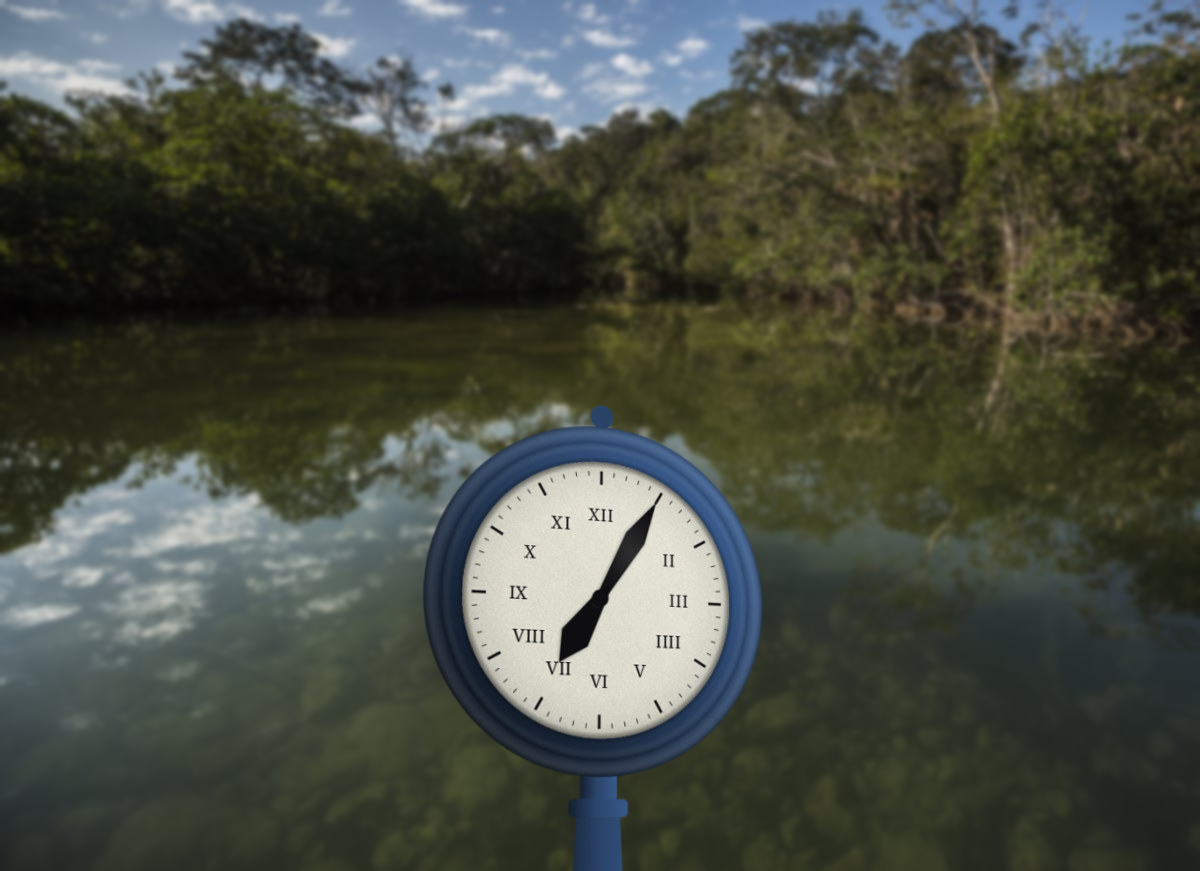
{"hour": 7, "minute": 5}
